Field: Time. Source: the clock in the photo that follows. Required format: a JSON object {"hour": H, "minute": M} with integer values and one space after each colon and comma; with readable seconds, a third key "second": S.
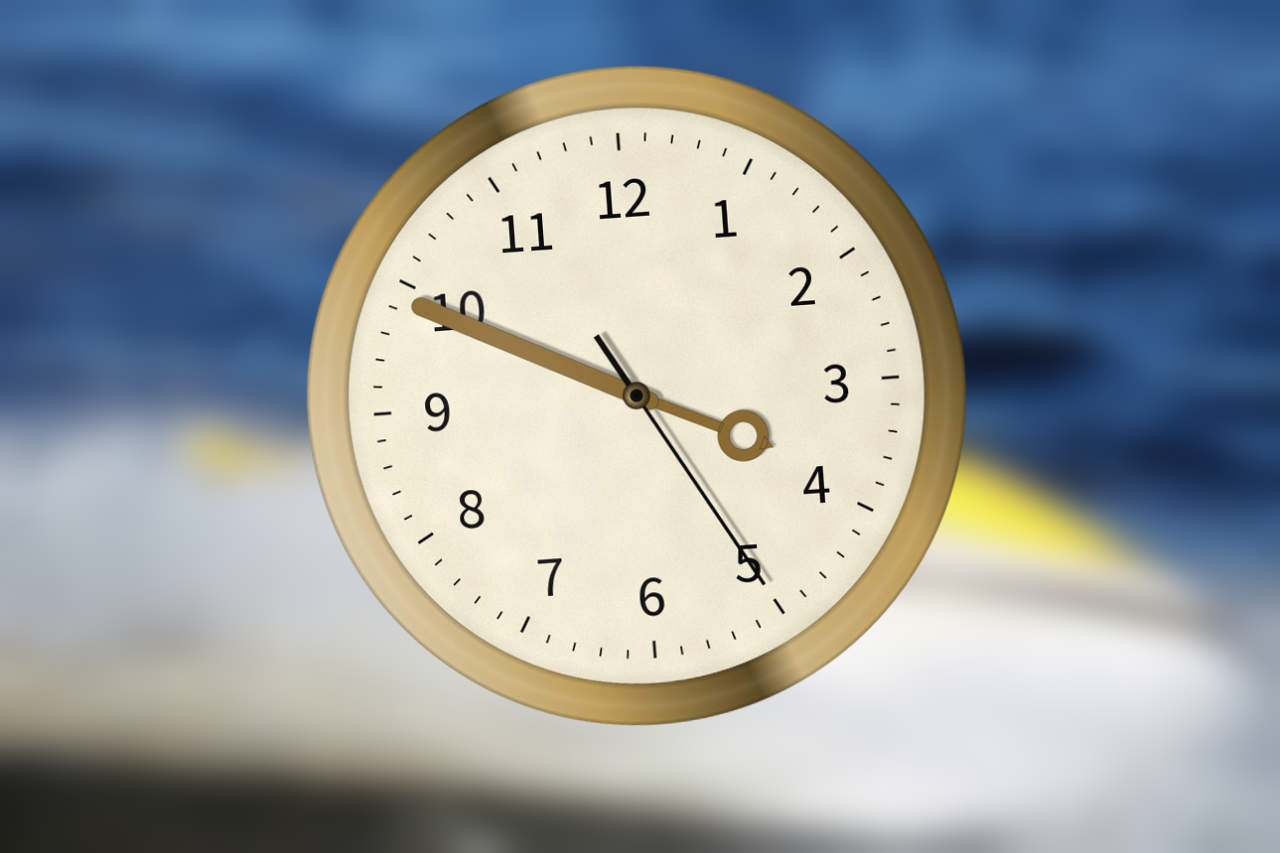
{"hour": 3, "minute": 49, "second": 25}
